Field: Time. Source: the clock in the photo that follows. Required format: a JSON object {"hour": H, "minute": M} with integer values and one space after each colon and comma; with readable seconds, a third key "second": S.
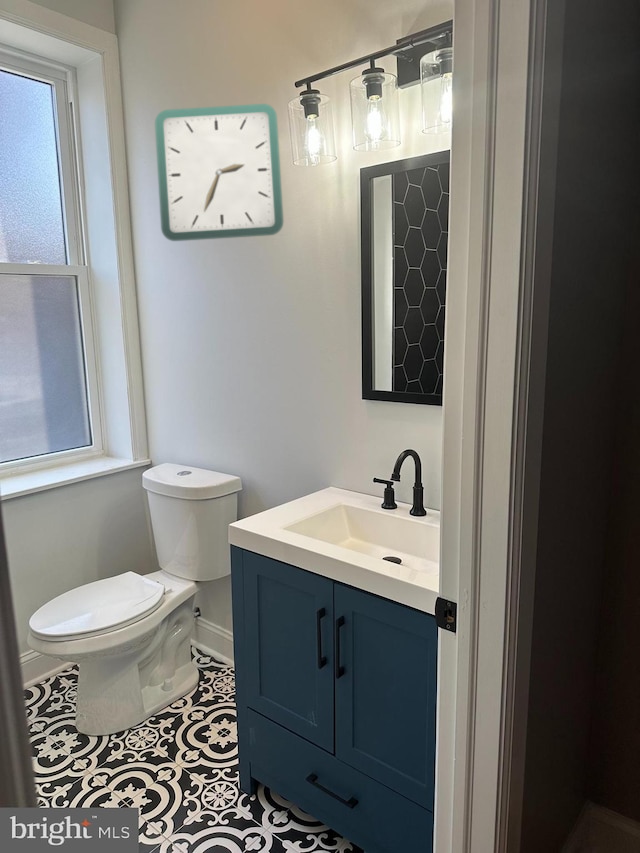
{"hour": 2, "minute": 34}
